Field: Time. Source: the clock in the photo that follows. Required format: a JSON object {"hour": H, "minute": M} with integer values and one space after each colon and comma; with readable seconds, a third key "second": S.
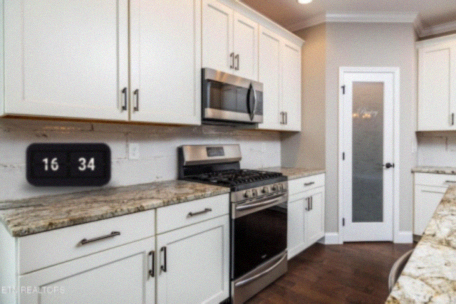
{"hour": 16, "minute": 34}
